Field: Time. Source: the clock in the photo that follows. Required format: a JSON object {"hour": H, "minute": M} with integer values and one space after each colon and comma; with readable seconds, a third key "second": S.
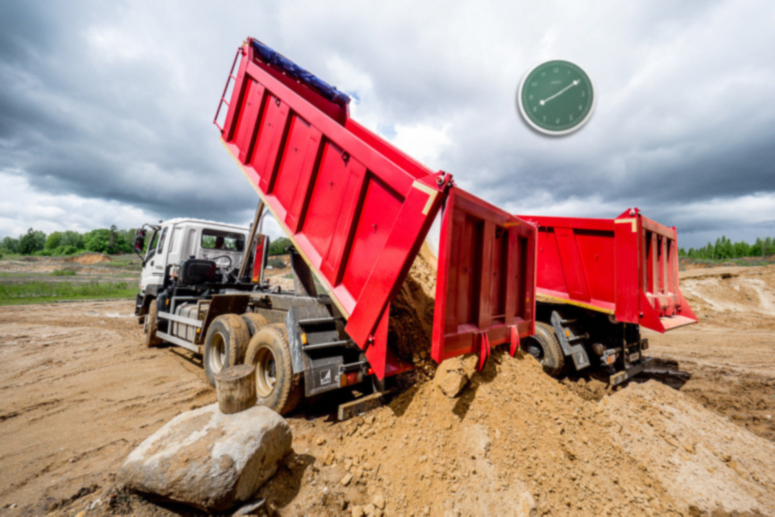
{"hour": 8, "minute": 10}
